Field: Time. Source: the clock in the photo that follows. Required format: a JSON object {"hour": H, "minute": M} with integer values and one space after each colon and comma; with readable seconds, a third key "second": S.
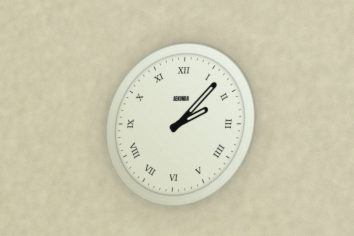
{"hour": 2, "minute": 7}
